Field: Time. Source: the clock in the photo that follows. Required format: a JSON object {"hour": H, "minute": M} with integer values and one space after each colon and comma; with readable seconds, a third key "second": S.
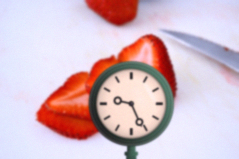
{"hour": 9, "minute": 26}
